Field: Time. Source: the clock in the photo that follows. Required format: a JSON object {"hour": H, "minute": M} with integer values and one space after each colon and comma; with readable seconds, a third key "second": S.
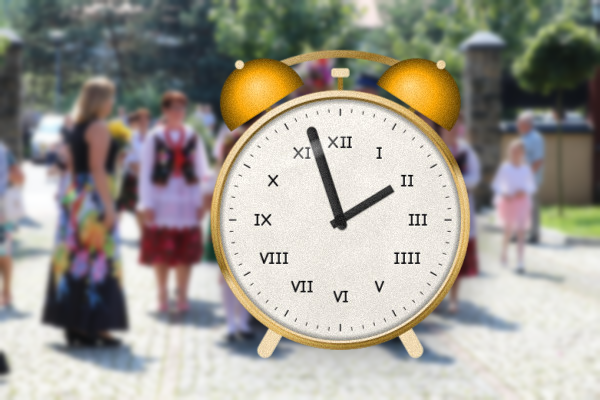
{"hour": 1, "minute": 57}
